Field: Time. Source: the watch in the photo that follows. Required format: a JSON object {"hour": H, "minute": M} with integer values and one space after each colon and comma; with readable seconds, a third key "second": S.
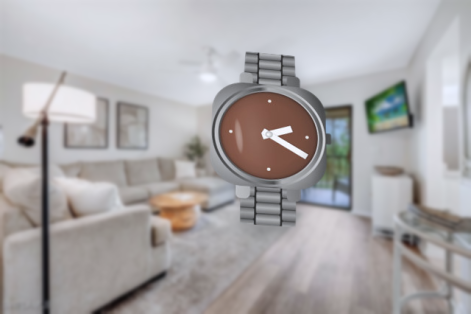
{"hour": 2, "minute": 20}
